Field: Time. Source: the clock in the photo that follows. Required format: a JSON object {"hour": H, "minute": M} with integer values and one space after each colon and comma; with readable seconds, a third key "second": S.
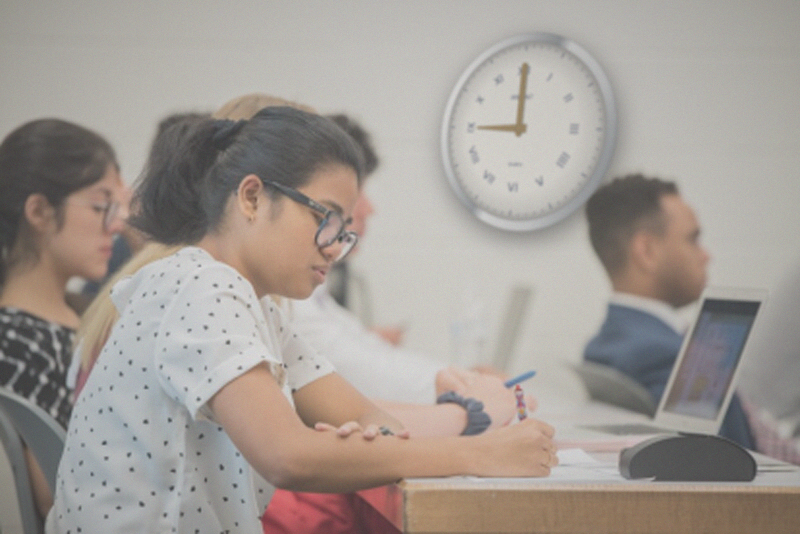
{"hour": 9, "minute": 0}
